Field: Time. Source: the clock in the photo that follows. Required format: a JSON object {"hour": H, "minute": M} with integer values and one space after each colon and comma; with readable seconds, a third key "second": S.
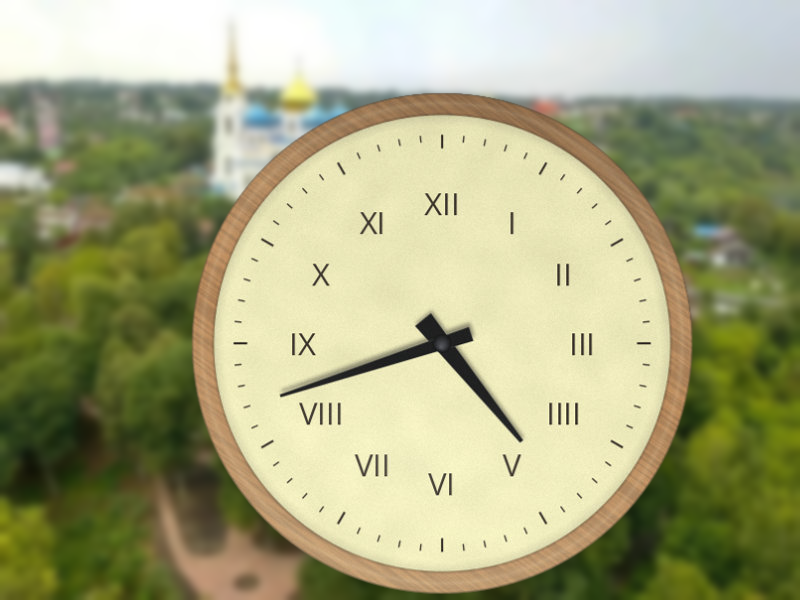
{"hour": 4, "minute": 42}
